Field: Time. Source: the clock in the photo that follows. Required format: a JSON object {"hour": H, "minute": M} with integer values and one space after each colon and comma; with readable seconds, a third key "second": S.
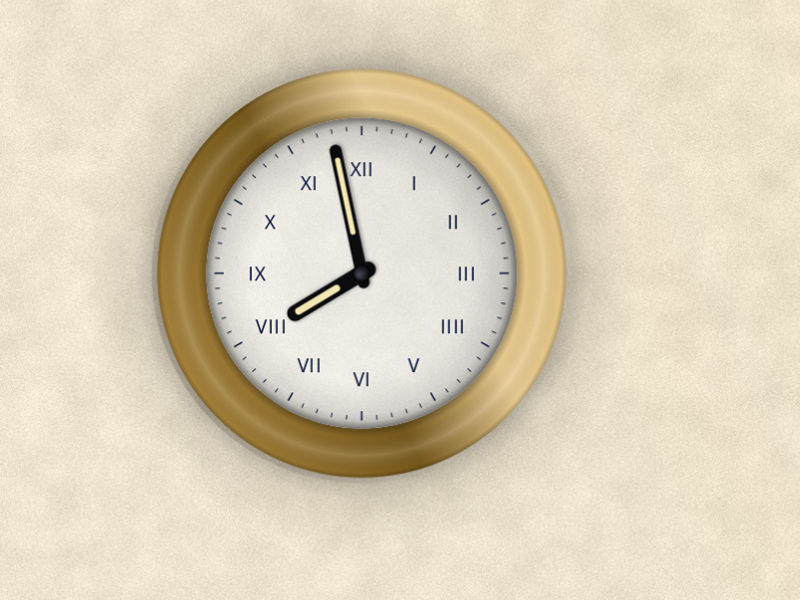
{"hour": 7, "minute": 58}
